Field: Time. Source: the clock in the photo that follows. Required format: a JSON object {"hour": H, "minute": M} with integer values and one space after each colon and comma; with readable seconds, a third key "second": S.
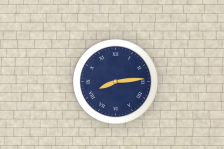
{"hour": 8, "minute": 14}
